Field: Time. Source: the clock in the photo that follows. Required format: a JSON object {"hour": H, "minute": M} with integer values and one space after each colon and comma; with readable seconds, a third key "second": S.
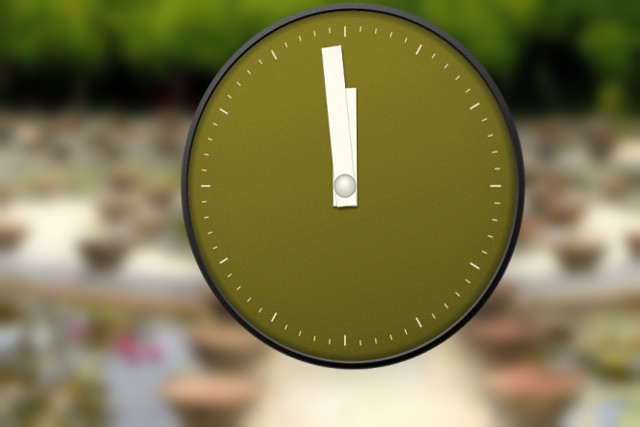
{"hour": 11, "minute": 59}
